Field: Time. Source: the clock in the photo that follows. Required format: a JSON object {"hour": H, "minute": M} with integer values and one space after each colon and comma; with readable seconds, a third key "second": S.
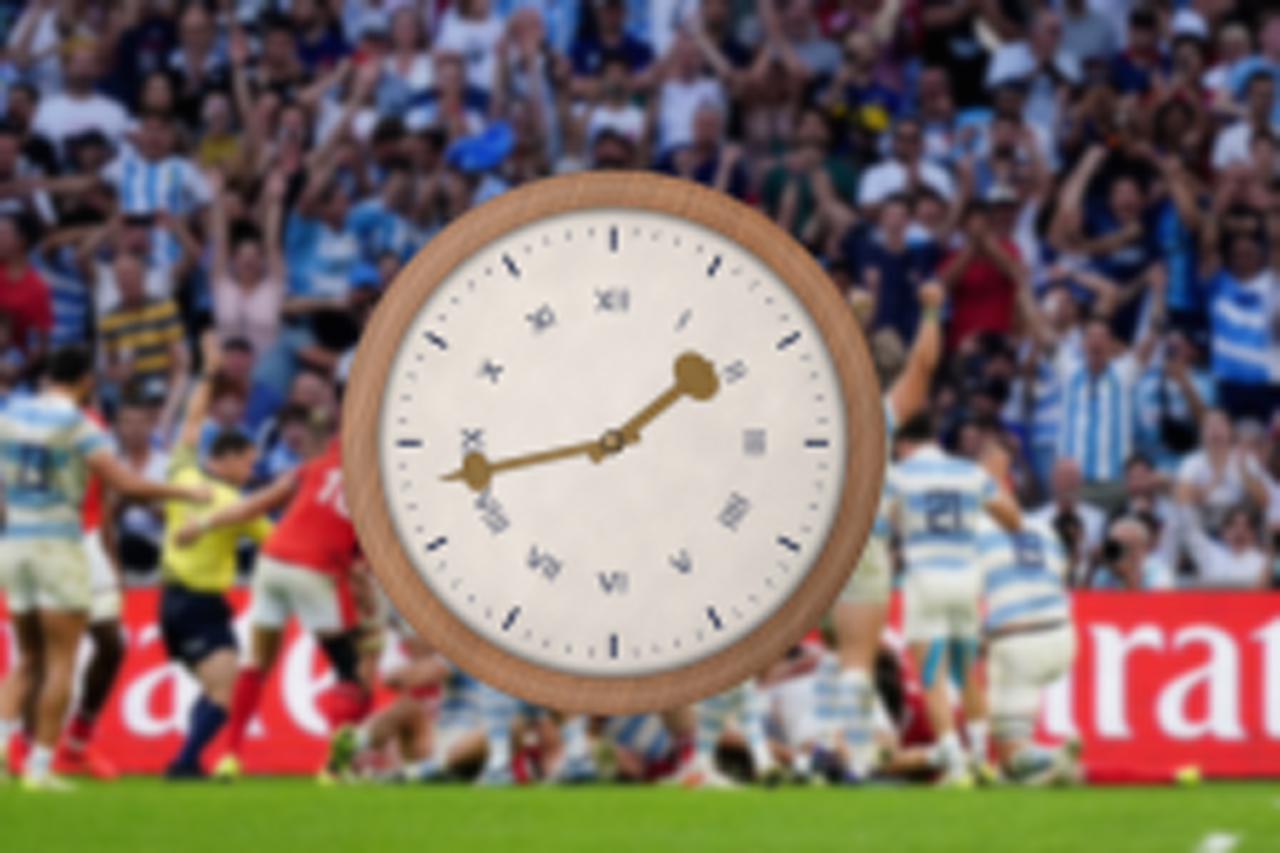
{"hour": 1, "minute": 43}
